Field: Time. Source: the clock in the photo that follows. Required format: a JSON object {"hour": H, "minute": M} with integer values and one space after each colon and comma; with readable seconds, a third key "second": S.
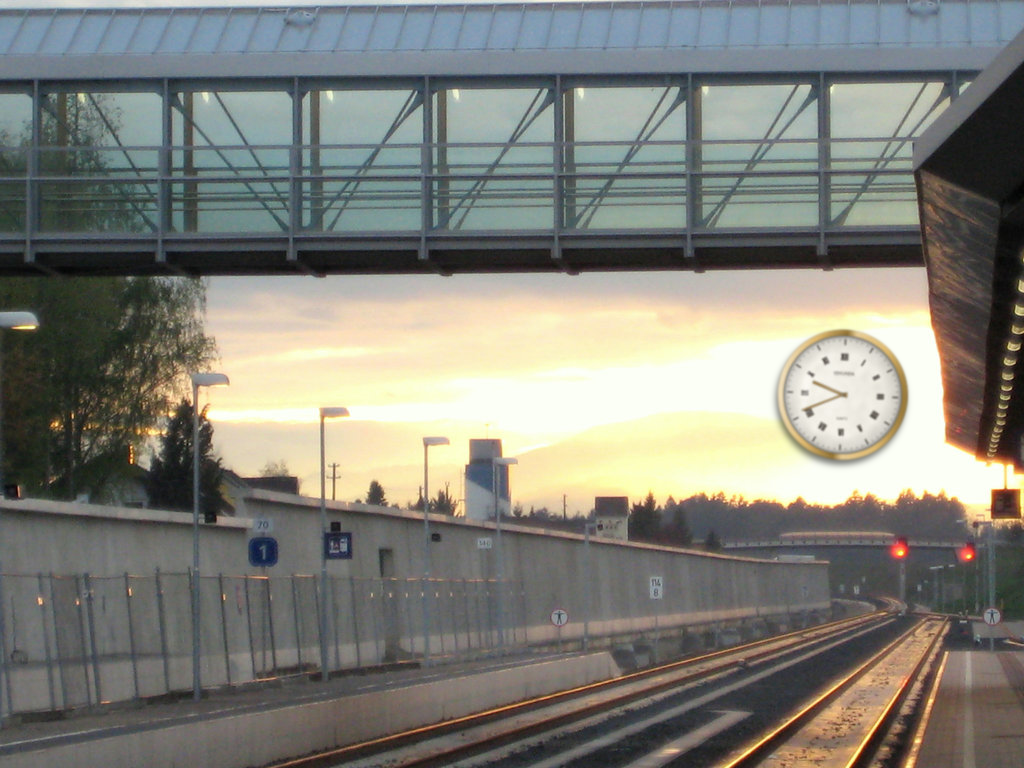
{"hour": 9, "minute": 41}
